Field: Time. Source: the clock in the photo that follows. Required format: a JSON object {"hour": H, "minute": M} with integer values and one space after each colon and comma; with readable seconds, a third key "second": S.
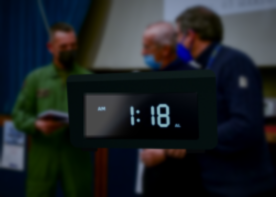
{"hour": 1, "minute": 18}
